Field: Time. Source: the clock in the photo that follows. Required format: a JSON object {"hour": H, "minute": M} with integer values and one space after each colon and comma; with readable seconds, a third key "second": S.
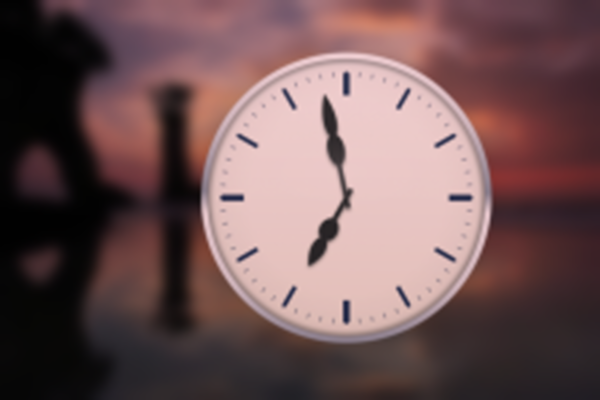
{"hour": 6, "minute": 58}
